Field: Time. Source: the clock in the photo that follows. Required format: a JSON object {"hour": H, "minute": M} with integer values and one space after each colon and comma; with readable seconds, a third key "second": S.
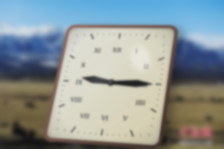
{"hour": 9, "minute": 15}
